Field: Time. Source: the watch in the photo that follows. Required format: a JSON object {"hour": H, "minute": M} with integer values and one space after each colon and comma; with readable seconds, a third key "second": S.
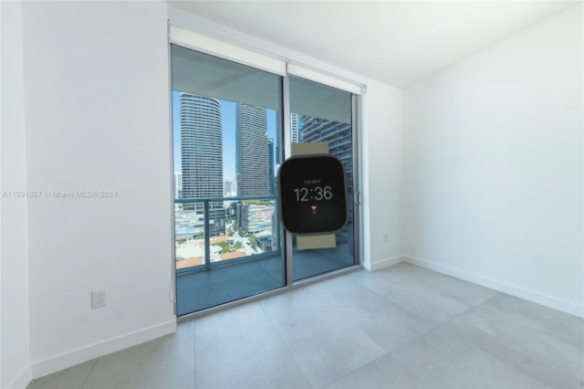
{"hour": 12, "minute": 36}
